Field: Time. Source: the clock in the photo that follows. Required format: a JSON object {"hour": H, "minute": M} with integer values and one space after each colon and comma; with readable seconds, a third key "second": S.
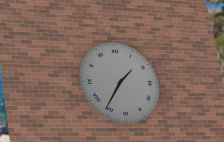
{"hour": 1, "minute": 36}
